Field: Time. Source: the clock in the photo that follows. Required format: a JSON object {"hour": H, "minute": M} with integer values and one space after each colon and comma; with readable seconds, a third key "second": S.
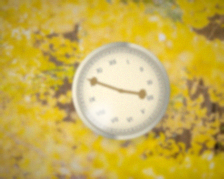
{"hour": 3, "minute": 51}
